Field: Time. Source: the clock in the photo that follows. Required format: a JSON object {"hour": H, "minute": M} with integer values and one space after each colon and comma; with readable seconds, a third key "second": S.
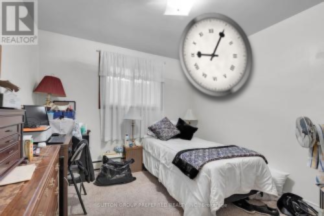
{"hour": 9, "minute": 5}
